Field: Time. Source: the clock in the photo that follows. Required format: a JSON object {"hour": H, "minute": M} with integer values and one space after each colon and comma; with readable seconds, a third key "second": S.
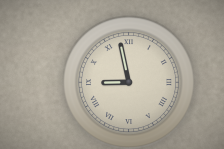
{"hour": 8, "minute": 58}
